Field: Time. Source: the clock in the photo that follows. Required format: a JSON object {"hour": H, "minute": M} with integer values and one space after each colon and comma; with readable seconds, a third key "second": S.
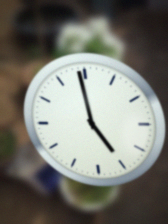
{"hour": 4, "minute": 59}
